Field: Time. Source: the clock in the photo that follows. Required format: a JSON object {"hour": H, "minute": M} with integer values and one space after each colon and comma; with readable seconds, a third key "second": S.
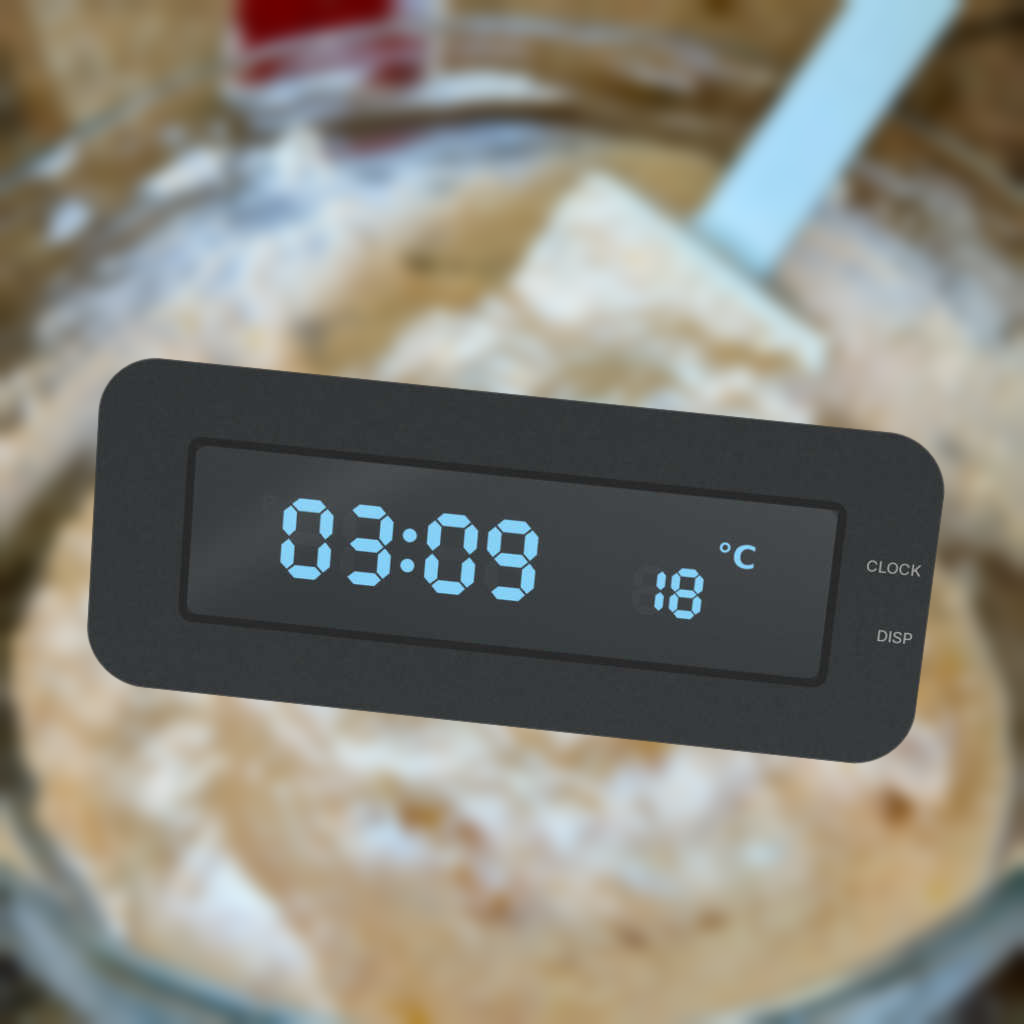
{"hour": 3, "minute": 9}
